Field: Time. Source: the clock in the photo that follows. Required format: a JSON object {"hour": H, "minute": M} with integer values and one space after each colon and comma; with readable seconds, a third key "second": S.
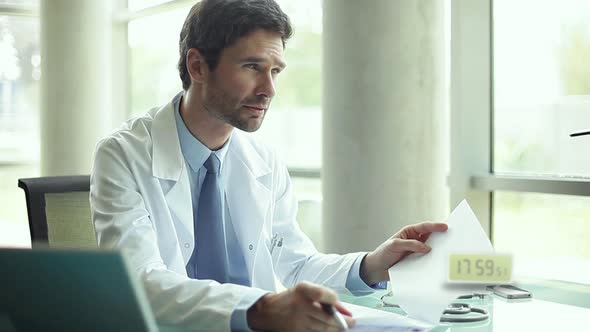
{"hour": 17, "minute": 59}
